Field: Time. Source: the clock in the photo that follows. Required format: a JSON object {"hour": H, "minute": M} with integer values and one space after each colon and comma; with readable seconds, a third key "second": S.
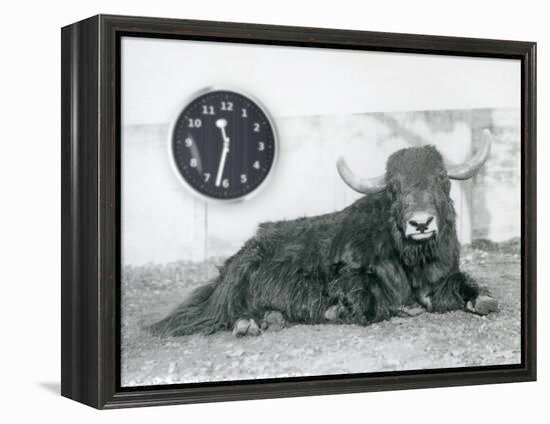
{"hour": 11, "minute": 32}
